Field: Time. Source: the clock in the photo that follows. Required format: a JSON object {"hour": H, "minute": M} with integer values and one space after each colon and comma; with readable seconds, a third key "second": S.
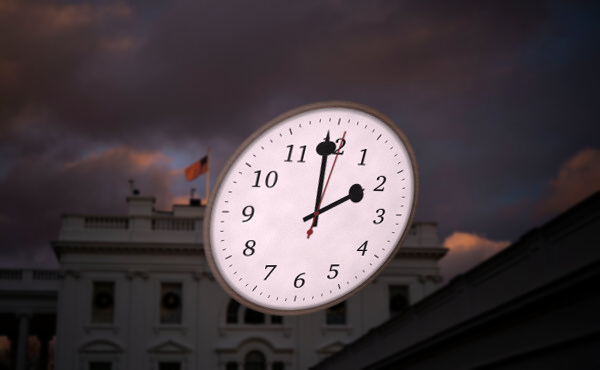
{"hour": 1, "minute": 59, "second": 1}
